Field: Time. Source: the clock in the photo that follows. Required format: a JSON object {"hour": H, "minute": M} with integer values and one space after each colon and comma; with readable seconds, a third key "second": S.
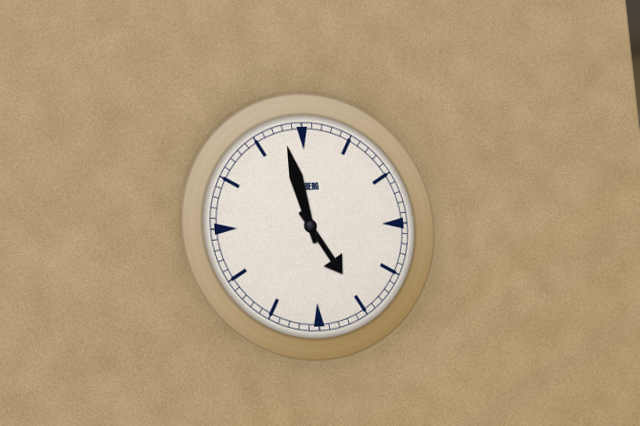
{"hour": 4, "minute": 58}
